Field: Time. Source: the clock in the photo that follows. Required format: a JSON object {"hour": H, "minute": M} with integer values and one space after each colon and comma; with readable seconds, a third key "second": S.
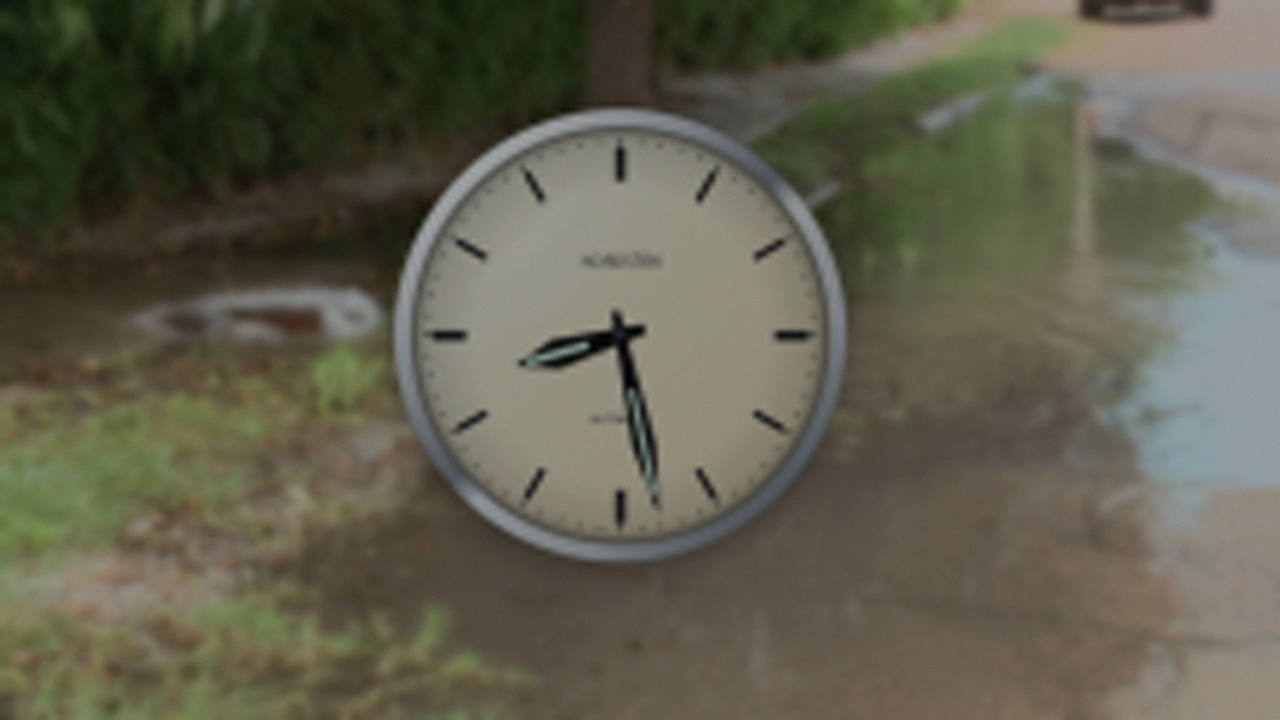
{"hour": 8, "minute": 28}
